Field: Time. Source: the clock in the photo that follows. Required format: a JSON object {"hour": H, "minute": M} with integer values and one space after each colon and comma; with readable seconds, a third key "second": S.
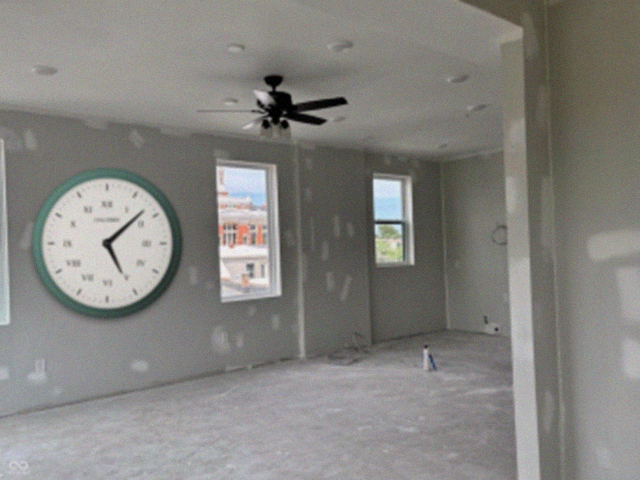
{"hour": 5, "minute": 8}
